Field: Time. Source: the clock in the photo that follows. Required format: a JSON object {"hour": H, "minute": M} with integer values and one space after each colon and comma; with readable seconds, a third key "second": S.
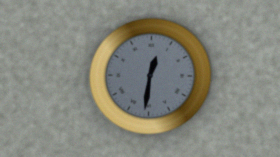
{"hour": 12, "minute": 31}
